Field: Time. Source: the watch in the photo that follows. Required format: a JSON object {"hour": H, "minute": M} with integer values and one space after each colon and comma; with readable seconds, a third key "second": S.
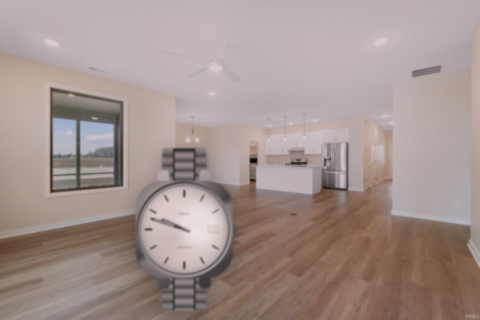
{"hour": 9, "minute": 48}
